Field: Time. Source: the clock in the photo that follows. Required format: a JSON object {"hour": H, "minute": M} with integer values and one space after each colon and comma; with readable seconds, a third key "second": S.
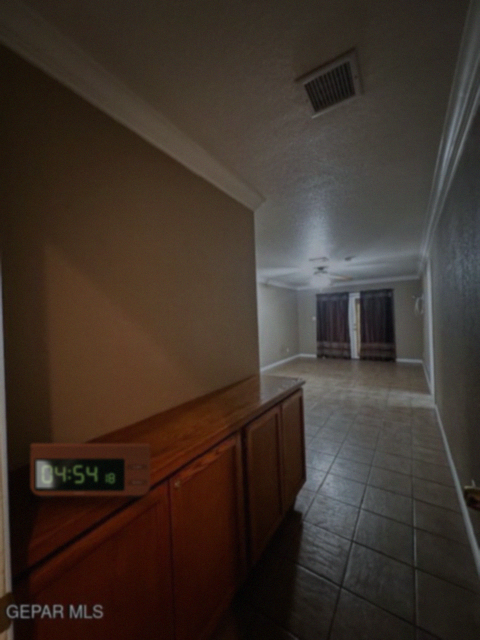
{"hour": 4, "minute": 54}
